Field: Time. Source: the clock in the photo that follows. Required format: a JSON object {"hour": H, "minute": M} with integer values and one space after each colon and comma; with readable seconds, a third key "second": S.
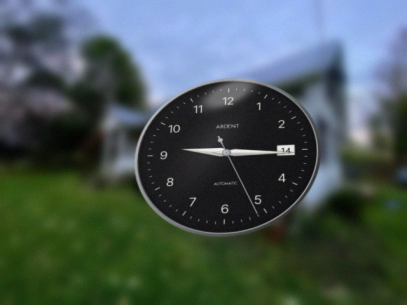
{"hour": 9, "minute": 15, "second": 26}
